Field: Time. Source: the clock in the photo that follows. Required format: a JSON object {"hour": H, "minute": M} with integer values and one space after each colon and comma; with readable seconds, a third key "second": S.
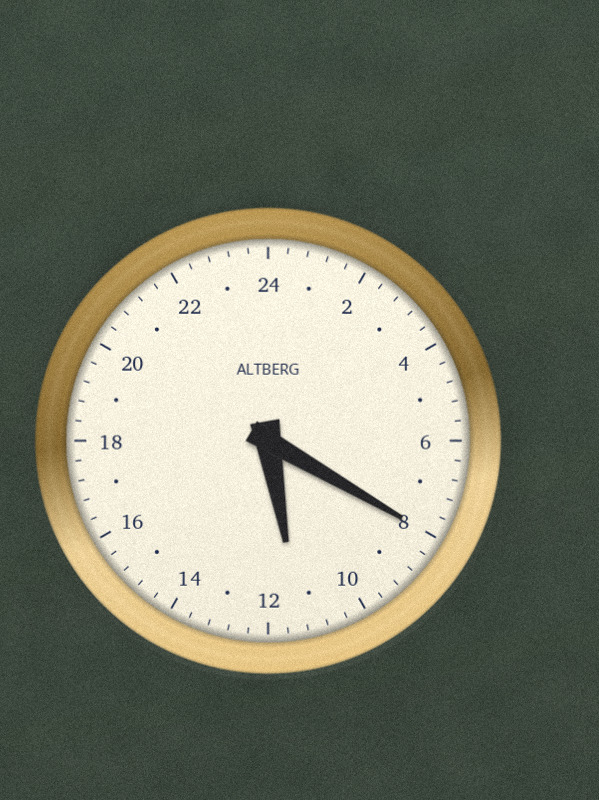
{"hour": 11, "minute": 20}
